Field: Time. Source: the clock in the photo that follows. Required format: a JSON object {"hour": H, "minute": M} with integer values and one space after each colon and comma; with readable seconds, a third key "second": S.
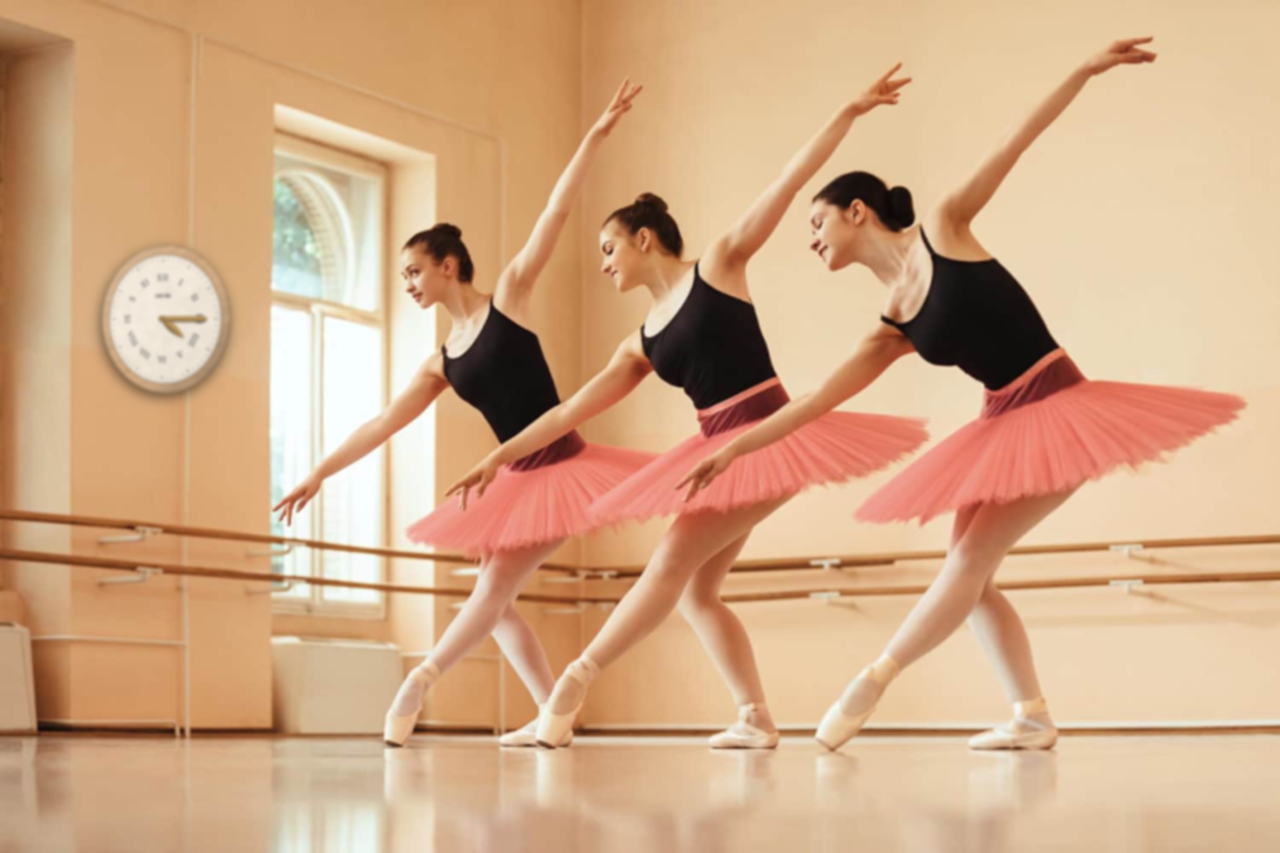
{"hour": 4, "minute": 15}
